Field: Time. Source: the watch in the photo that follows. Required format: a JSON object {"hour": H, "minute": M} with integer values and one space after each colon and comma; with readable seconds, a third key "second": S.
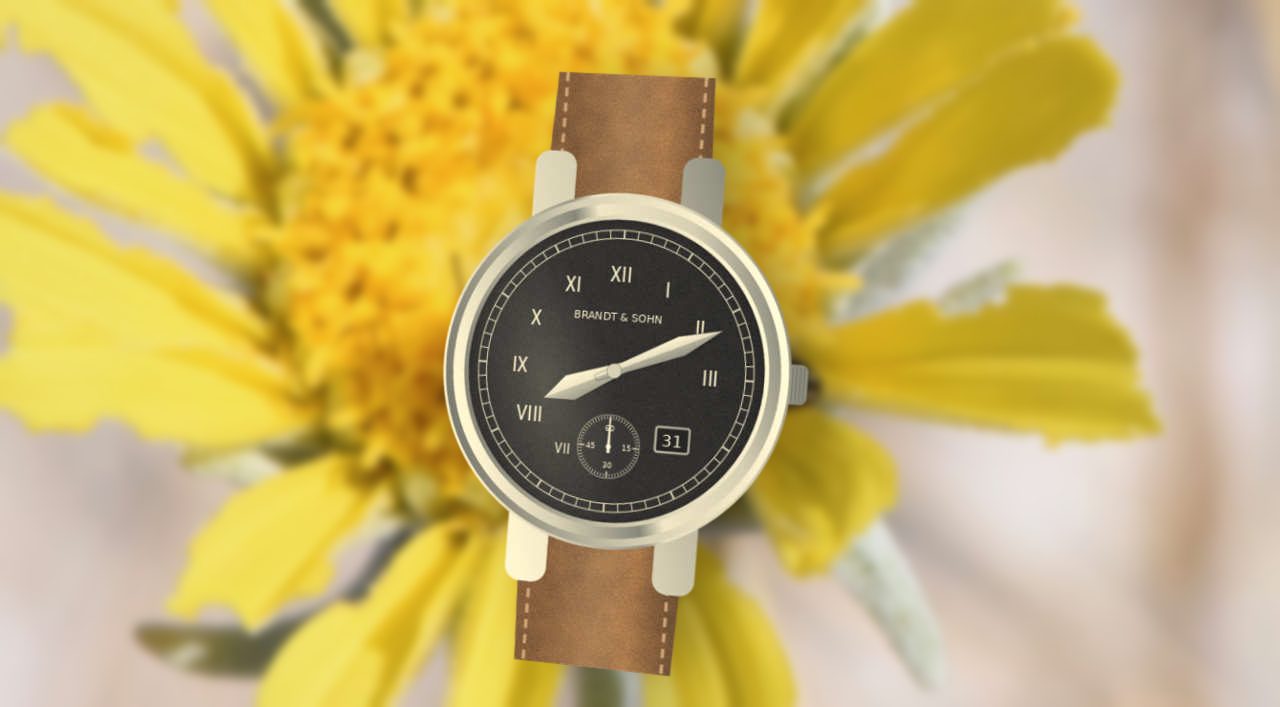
{"hour": 8, "minute": 11}
